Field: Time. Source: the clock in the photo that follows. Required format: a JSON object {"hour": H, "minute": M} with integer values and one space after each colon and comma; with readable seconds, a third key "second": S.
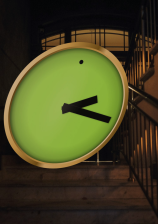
{"hour": 2, "minute": 17}
